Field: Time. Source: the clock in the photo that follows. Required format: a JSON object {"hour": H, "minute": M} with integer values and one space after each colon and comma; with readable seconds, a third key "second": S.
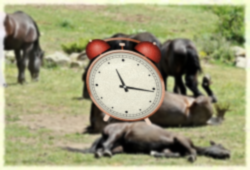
{"hour": 11, "minute": 16}
